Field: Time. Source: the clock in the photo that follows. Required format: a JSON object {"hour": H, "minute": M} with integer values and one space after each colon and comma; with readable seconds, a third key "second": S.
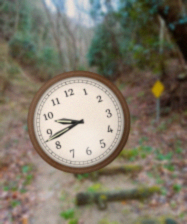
{"hour": 9, "minute": 43}
